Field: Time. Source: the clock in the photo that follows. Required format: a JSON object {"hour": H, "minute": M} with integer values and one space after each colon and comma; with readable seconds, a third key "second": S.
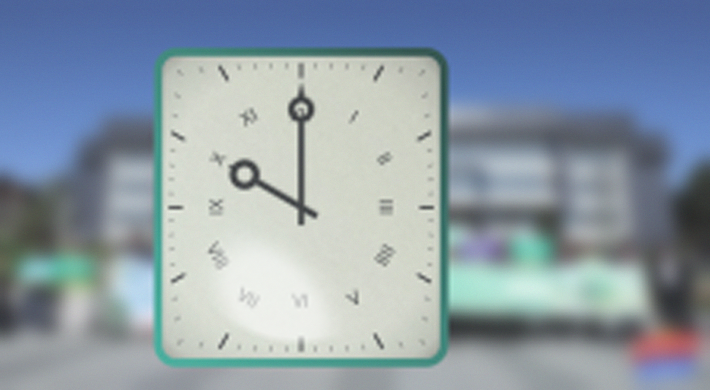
{"hour": 10, "minute": 0}
